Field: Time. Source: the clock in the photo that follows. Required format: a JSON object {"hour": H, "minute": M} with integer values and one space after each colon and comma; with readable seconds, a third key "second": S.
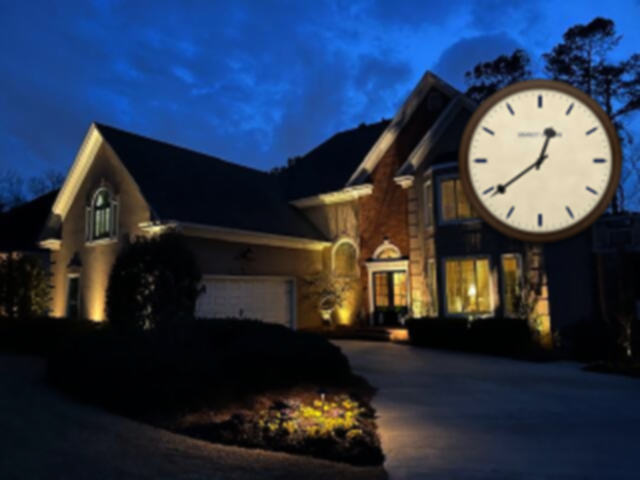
{"hour": 12, "minute": 39}
